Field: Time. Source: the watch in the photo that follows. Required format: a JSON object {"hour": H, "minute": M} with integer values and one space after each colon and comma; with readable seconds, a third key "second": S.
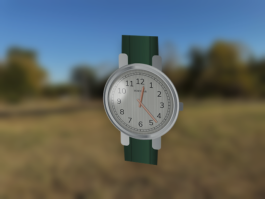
{"hour": 12, "minute": 23}
